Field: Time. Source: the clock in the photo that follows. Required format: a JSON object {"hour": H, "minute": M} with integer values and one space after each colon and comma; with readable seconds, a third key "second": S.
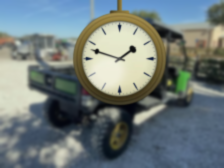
{"hour": 1, "minute": 48}
